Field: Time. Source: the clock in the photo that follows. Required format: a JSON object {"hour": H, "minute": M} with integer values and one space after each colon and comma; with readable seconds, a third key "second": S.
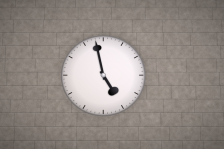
{"hour": 4, "minute": 58}
